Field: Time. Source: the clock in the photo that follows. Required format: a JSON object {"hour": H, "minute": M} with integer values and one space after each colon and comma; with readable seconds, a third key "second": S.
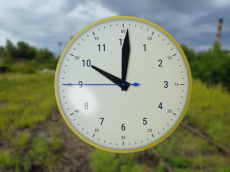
{"hour": 10, "minute": 0, "second": 45}
